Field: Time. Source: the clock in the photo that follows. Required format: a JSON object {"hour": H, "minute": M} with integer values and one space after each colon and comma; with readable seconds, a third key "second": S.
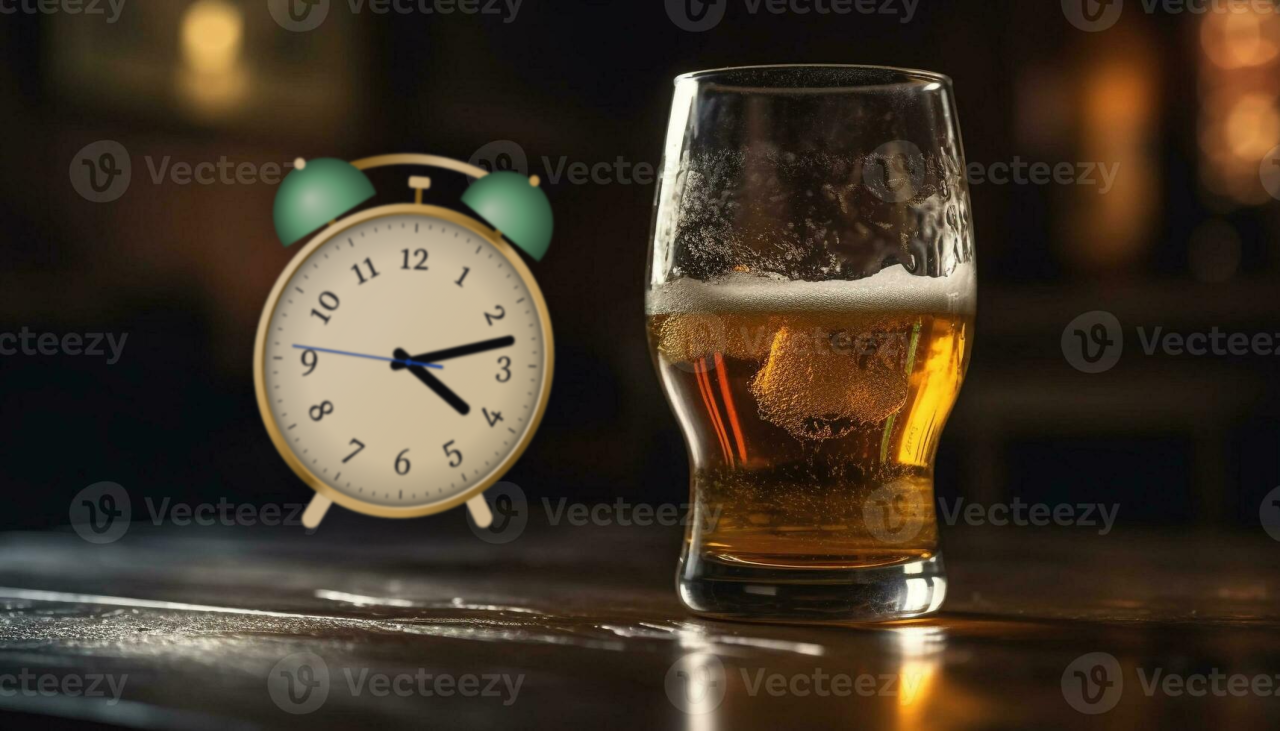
{"hour": 4, "minute": 12, "second": 46}
